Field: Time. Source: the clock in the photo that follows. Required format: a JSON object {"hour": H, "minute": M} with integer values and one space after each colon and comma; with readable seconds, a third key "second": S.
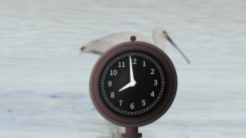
{"hour": 7, "minute": 59}
